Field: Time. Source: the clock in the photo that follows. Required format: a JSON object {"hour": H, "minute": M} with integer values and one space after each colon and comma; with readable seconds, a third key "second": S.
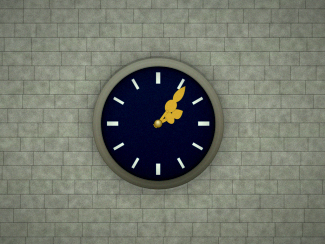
{"hour": 2, "minute": 6}
